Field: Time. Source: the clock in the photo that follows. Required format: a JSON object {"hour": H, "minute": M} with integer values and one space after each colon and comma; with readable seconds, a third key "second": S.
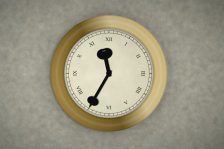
{"hour": 11, "minute": 35}
